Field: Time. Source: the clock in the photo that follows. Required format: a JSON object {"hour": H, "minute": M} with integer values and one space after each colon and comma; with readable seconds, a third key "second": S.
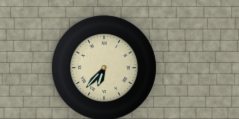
{"hour": 6, "minute": 37}
